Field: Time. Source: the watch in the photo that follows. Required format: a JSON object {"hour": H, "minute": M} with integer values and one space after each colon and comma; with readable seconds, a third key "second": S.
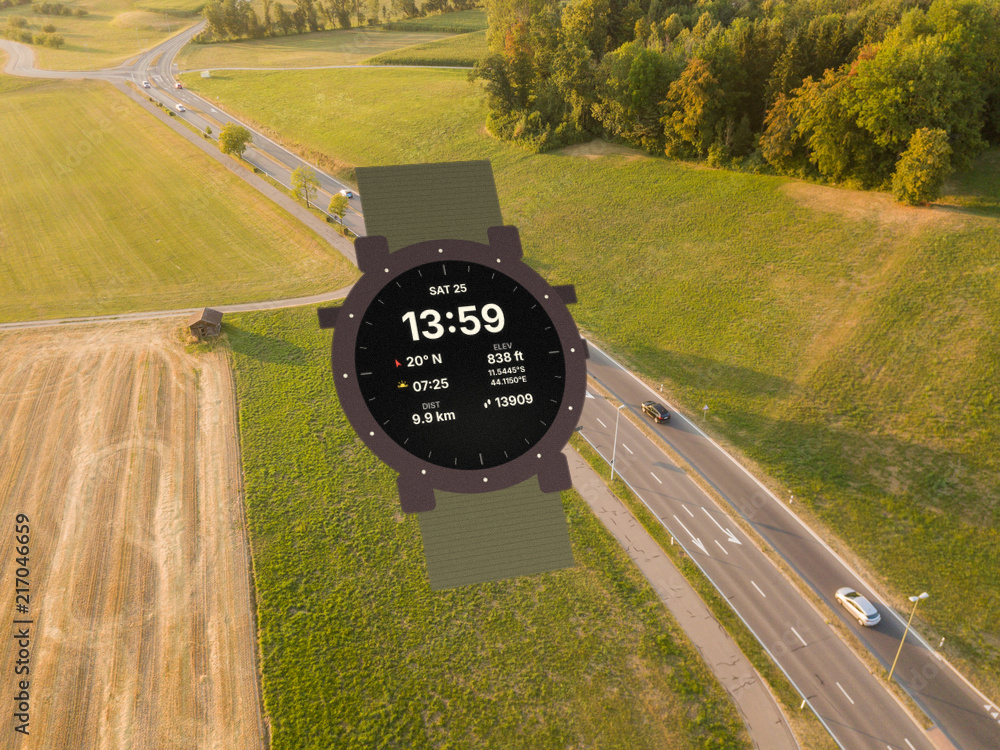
{"hour": 13, "minute": 59}
